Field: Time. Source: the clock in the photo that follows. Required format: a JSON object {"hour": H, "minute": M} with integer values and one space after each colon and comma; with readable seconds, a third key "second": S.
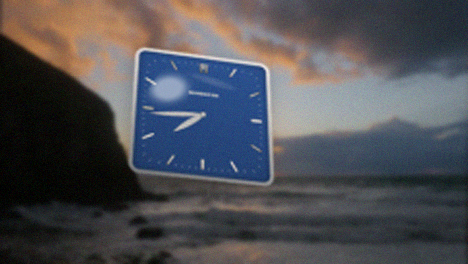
{"hour": 7, "minute": 44}
